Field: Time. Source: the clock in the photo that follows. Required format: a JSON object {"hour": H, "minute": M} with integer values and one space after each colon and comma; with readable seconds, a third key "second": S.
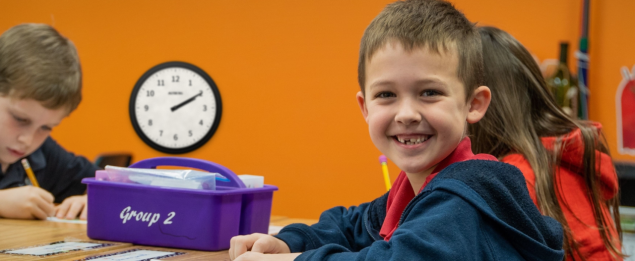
{"hour": 2, "minute": 10}
